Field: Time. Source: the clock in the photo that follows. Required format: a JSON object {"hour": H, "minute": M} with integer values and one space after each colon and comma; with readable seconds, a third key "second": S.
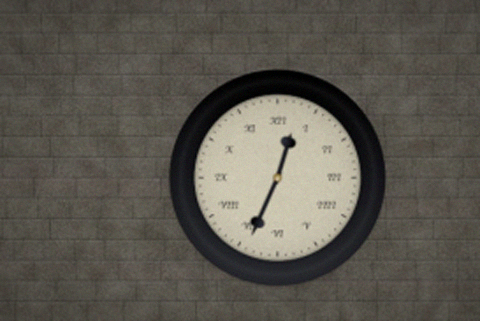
{"hour": 12, "minute": 34}
